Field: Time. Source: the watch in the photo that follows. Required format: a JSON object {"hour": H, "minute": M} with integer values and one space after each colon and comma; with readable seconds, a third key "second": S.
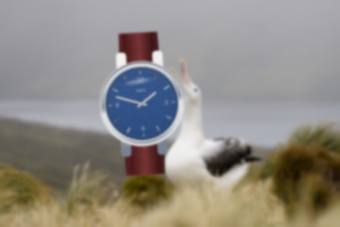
{"hour": 1, "minute": 48}
